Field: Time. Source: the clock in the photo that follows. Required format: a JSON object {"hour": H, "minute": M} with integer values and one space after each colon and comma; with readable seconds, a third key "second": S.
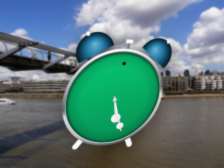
{"hour": 5, "minute": 26}
